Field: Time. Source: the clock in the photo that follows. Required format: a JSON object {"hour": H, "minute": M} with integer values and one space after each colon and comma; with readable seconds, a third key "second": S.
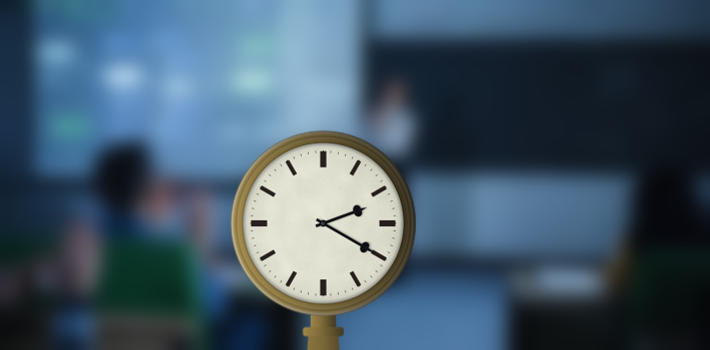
{"hour": 2, "minute": 20}
